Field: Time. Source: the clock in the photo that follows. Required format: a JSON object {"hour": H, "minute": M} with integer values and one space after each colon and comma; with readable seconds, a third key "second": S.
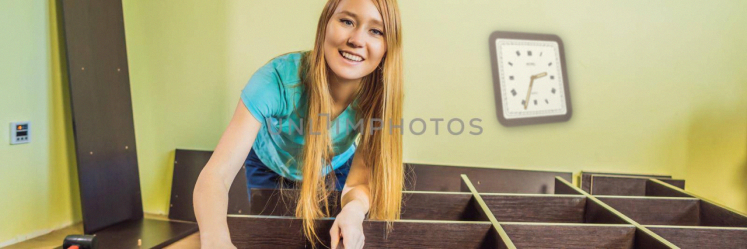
{"hour": 2, "minute": 34}
